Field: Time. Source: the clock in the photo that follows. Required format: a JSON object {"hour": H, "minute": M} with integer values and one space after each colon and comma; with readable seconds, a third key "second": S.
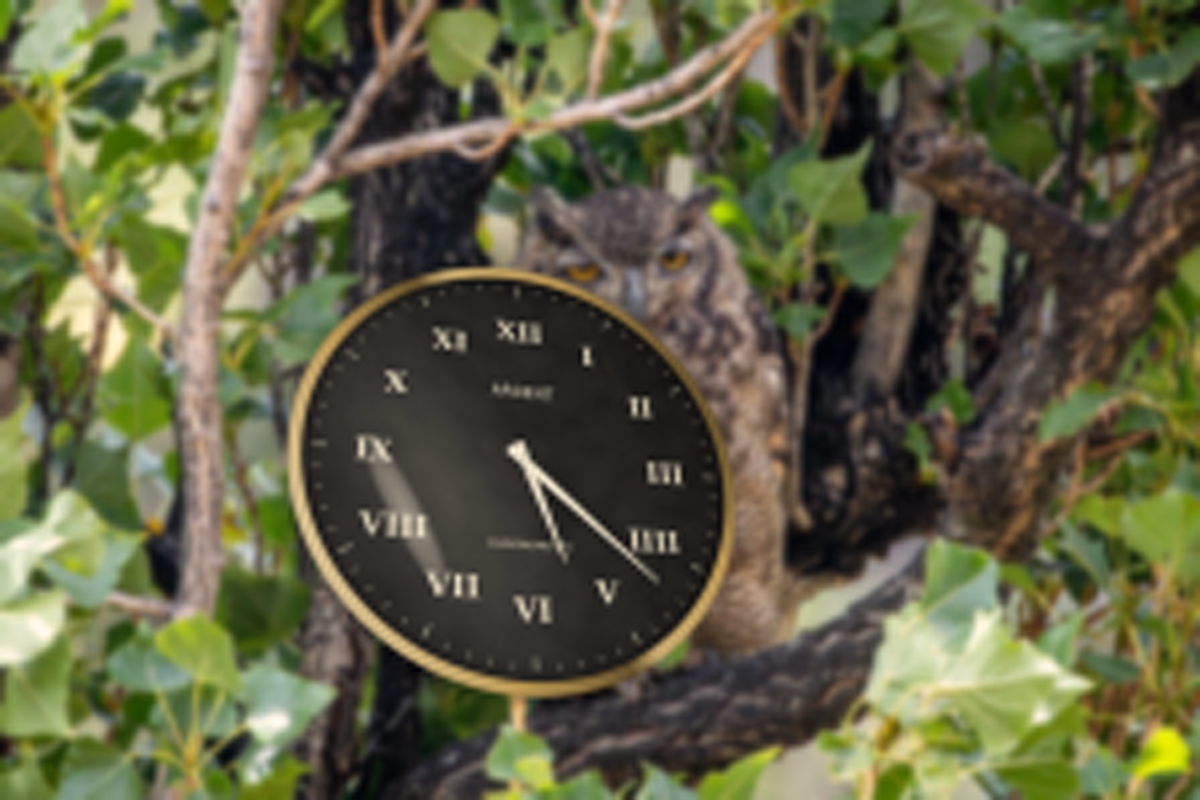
{"hour": 5, "minute": 22}
